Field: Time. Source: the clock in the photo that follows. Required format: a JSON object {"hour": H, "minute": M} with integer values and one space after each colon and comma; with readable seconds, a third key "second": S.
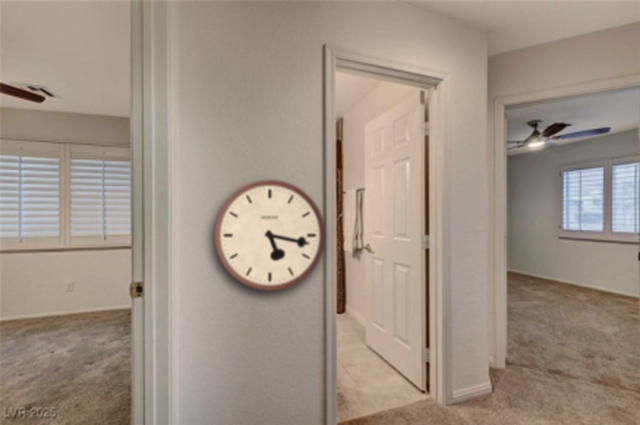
{"hour": 5, "minute": 17}
